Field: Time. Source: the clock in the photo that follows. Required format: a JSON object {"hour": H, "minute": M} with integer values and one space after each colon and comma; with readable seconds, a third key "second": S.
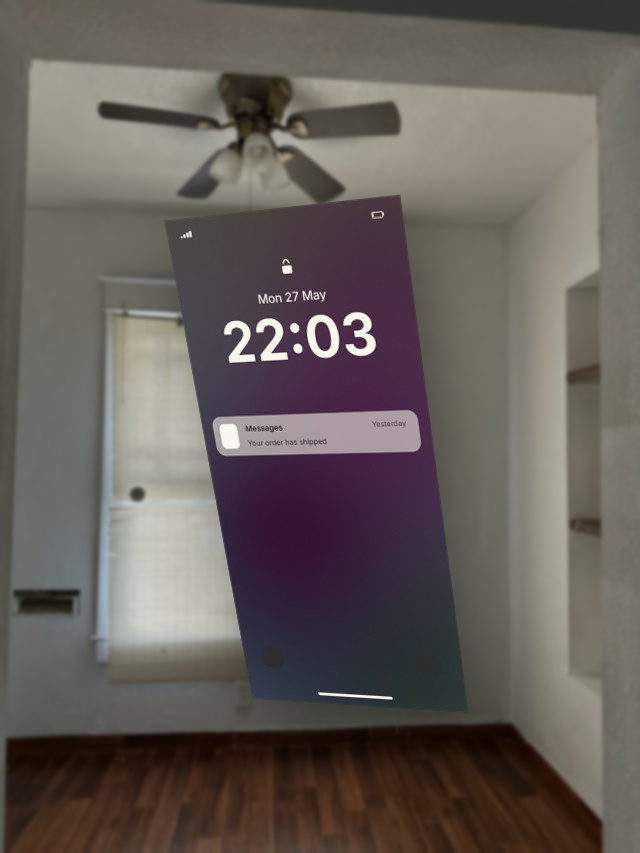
{"hour": 22, "minute": 3}
